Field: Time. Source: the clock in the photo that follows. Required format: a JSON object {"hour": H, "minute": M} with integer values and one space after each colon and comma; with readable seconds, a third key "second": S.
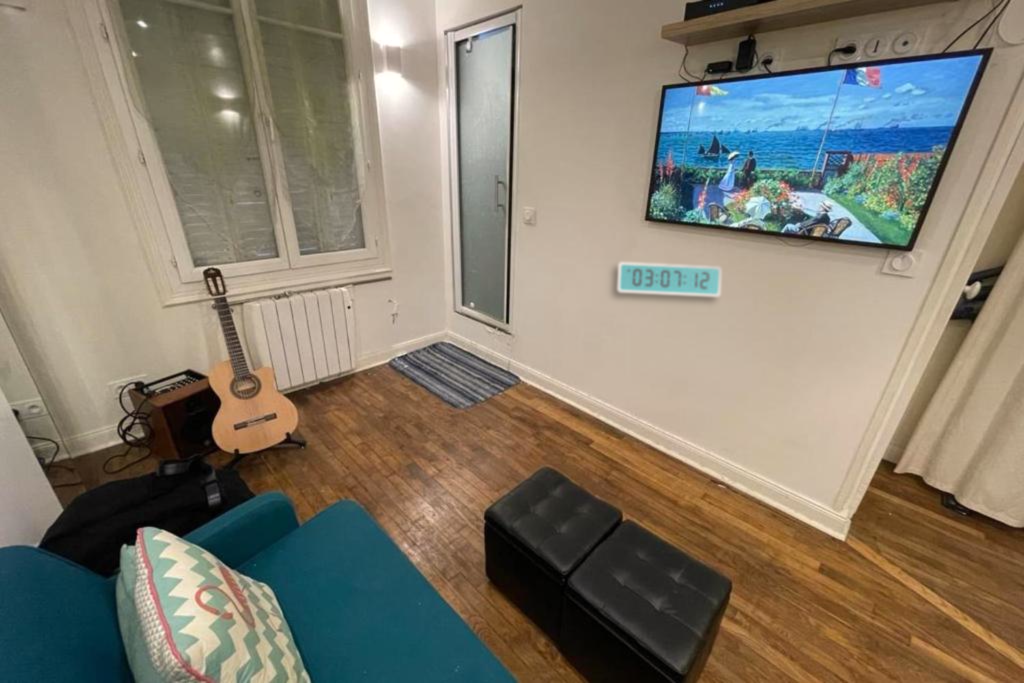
{"hour": 3, "minute": 7, "second": 12}
